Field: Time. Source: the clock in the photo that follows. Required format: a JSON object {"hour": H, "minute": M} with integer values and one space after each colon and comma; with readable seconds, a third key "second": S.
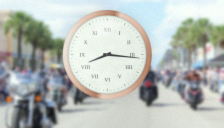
{"hour": 8, "minute": 16}
